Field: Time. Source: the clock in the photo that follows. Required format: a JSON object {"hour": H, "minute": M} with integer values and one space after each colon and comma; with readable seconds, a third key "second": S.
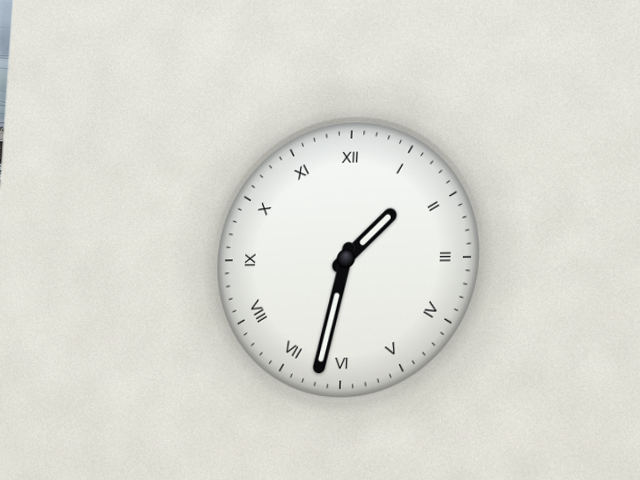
{"hour": 1, "minute": 32}
